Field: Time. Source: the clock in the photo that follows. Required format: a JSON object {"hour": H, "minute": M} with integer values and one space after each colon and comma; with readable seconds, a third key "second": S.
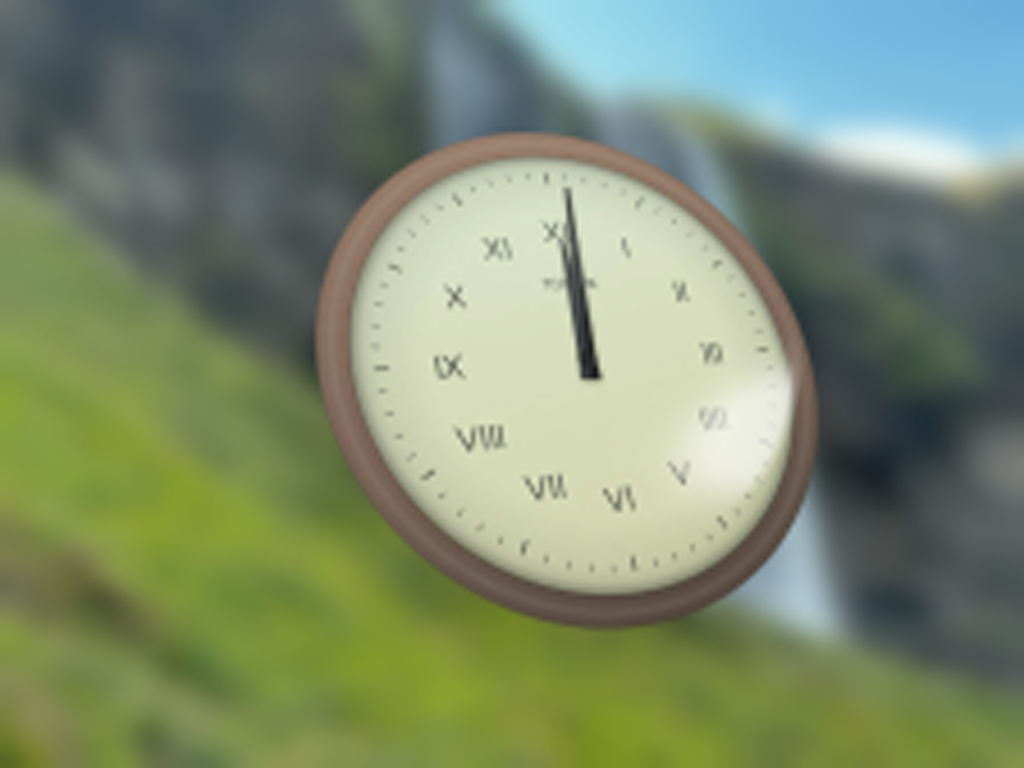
{"hour": 12, "minute": 1}
